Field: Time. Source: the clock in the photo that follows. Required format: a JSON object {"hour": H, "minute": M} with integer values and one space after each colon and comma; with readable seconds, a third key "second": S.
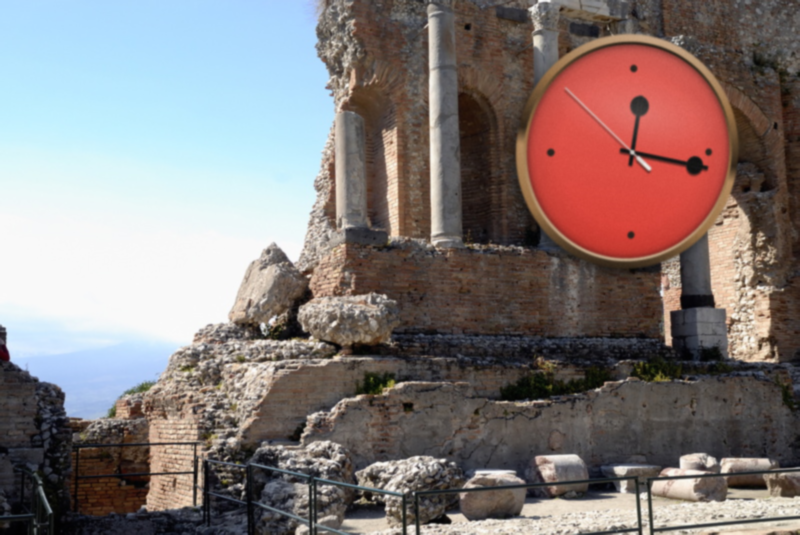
{"hour": 12, "minute": 16, "second": 52}
